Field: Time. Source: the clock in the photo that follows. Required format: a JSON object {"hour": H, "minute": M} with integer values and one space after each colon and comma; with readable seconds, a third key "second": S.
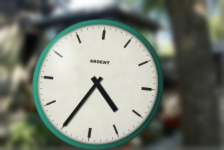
{"hour": 4, "minute": 35}
